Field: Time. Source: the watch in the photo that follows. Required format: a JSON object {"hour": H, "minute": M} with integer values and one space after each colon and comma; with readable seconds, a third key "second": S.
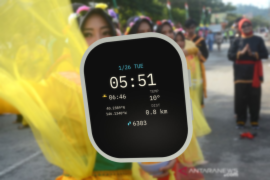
{"hour": 5, "minute": 51}
